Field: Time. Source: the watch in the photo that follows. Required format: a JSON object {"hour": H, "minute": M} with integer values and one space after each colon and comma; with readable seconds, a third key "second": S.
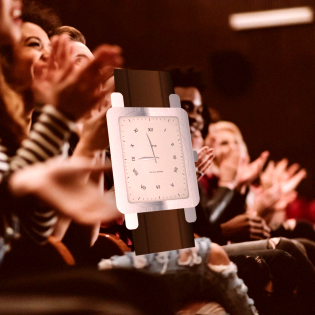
{"hour": 8, "minute": 58}
